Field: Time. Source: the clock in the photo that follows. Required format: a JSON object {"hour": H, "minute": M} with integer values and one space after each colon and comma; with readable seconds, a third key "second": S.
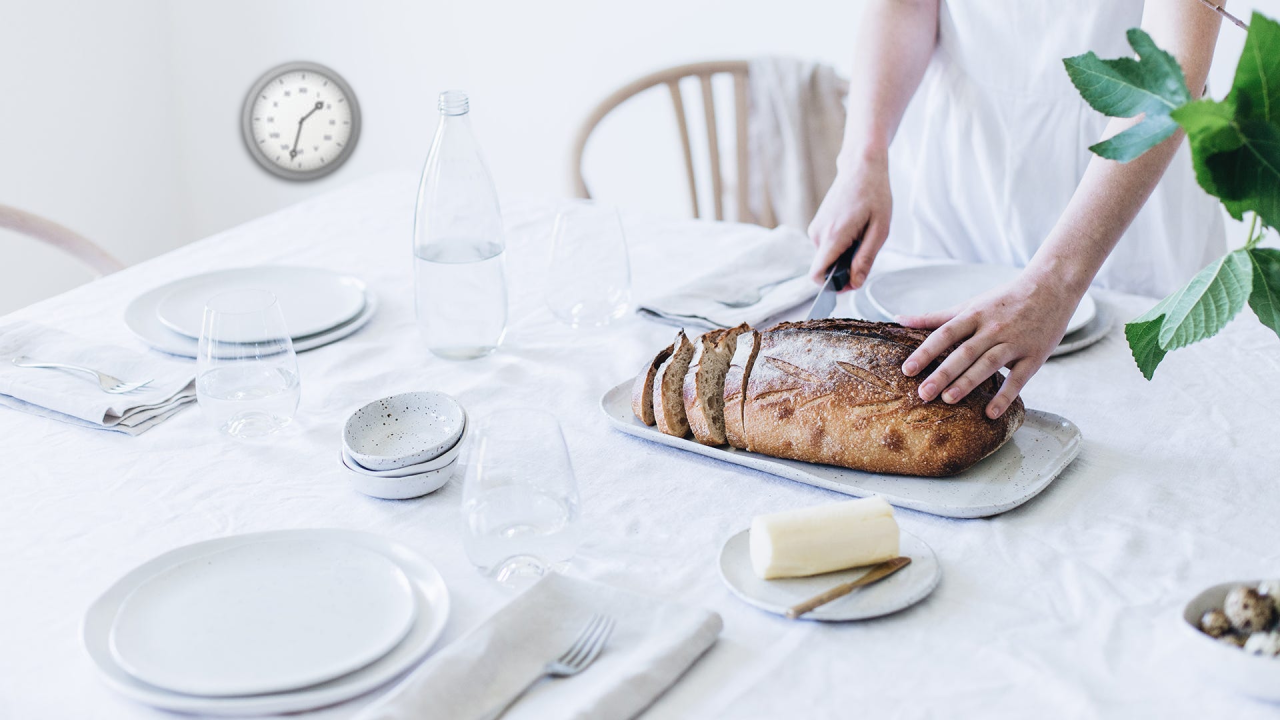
{"hour": 1, "minute": 32}
